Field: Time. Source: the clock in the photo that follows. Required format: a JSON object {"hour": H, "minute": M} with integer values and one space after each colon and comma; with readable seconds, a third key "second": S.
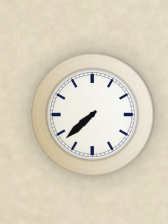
{"hour": 7, "minute": 38}
